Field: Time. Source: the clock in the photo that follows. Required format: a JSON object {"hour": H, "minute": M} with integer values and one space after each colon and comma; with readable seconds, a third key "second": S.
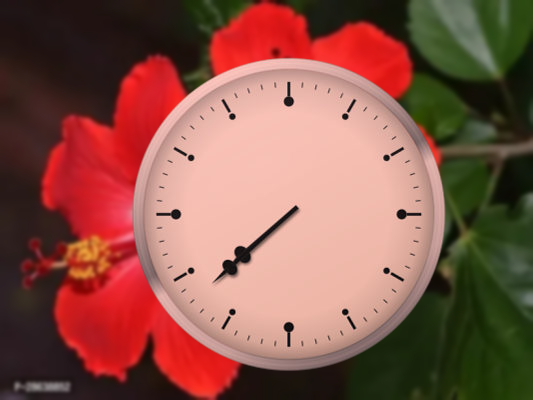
{"hour": 7, "minute": 38}
